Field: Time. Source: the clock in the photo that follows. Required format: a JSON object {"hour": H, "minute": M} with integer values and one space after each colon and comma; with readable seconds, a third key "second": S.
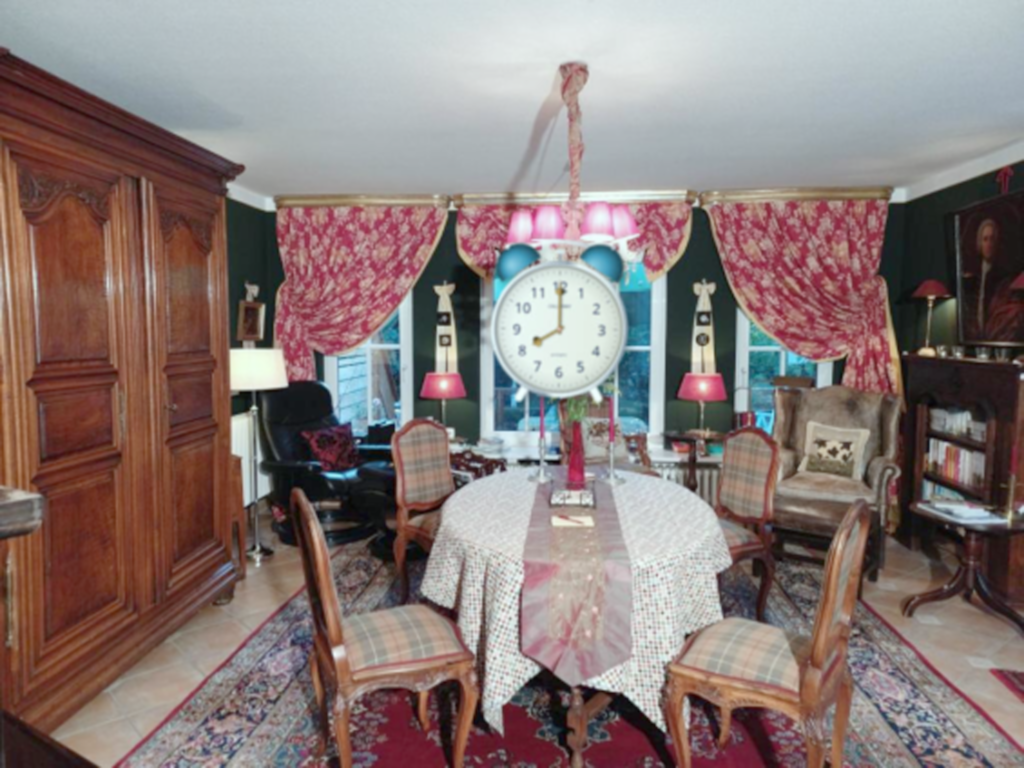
{"hour": 8, "minute": 0}
